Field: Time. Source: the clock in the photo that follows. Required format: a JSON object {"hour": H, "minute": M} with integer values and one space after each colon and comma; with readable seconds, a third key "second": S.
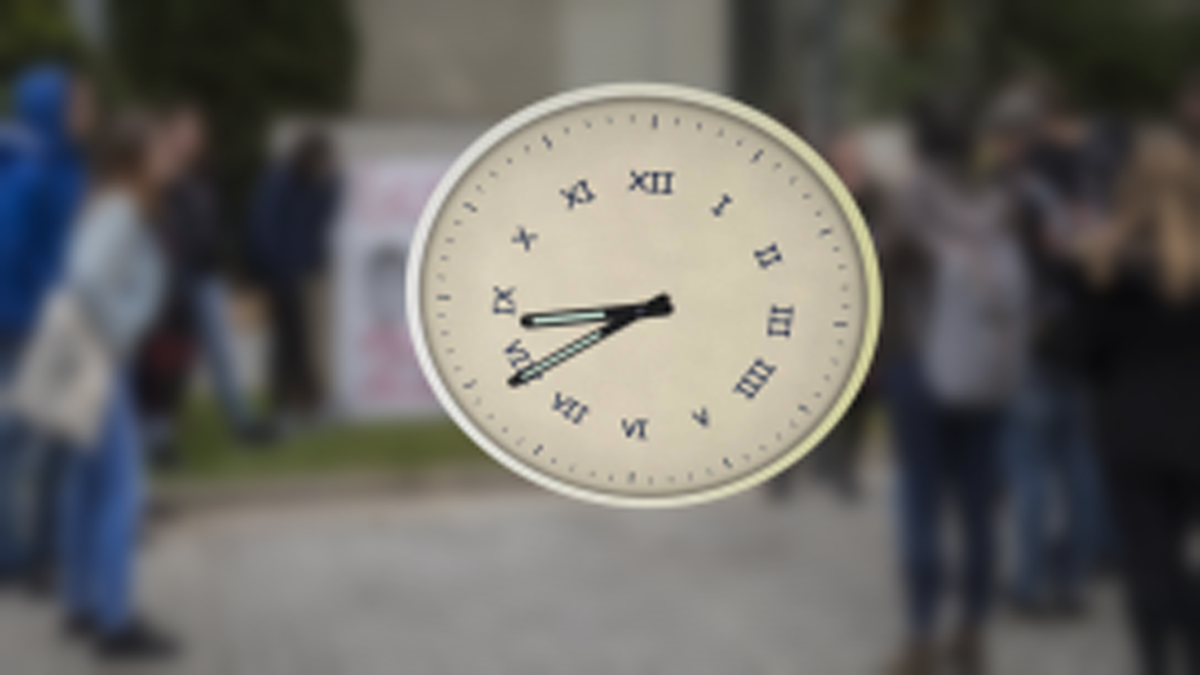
{"hour": 8, "minute": 39}
